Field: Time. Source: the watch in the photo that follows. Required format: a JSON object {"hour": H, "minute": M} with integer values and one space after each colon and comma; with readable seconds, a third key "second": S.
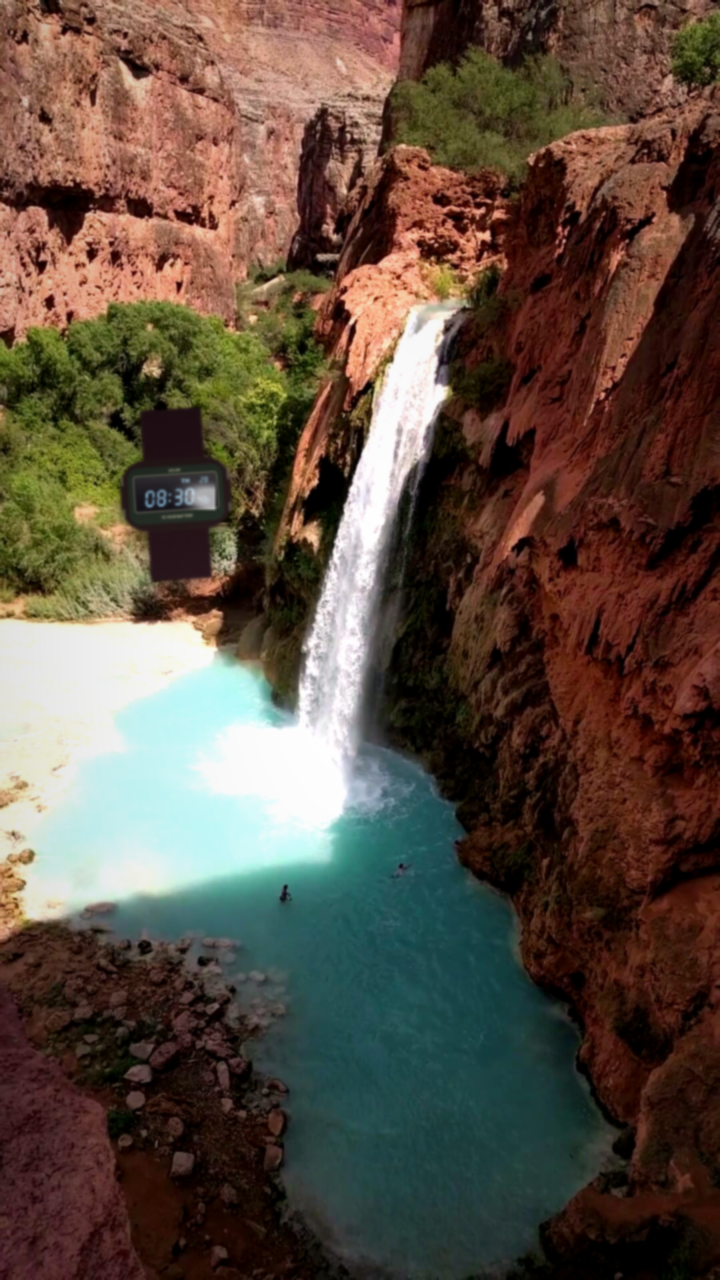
{"hour": 8, "minute": 30}
